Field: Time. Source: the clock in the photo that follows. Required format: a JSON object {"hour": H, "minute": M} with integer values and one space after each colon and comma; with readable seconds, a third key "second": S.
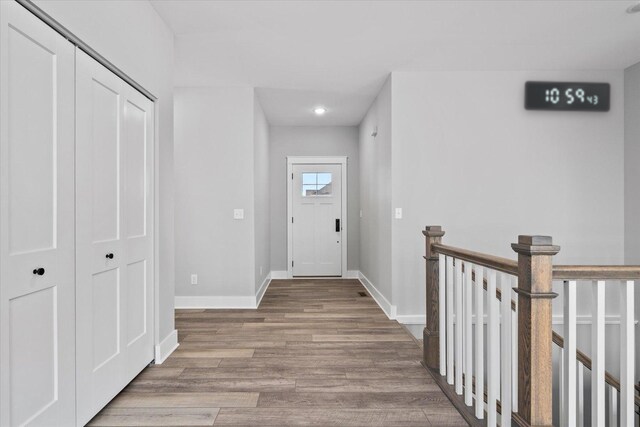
{"hour": 10, "minute": 59}
